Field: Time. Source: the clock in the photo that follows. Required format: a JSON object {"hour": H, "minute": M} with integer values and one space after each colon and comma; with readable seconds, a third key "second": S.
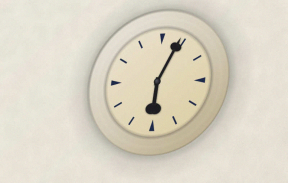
{"hour": 6, "minute": 4}
